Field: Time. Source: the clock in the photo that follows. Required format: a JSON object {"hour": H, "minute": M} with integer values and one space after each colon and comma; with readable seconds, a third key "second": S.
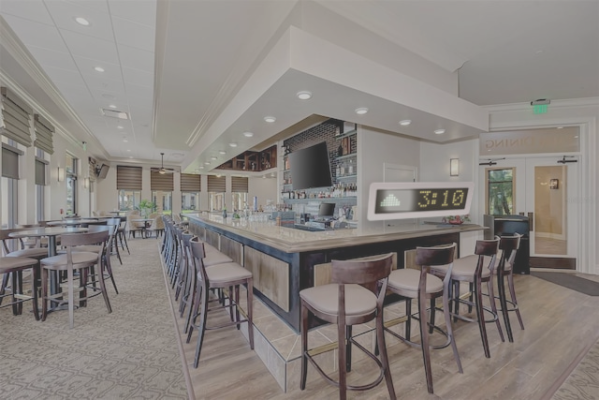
{"hour": 3, "minute": 10}
